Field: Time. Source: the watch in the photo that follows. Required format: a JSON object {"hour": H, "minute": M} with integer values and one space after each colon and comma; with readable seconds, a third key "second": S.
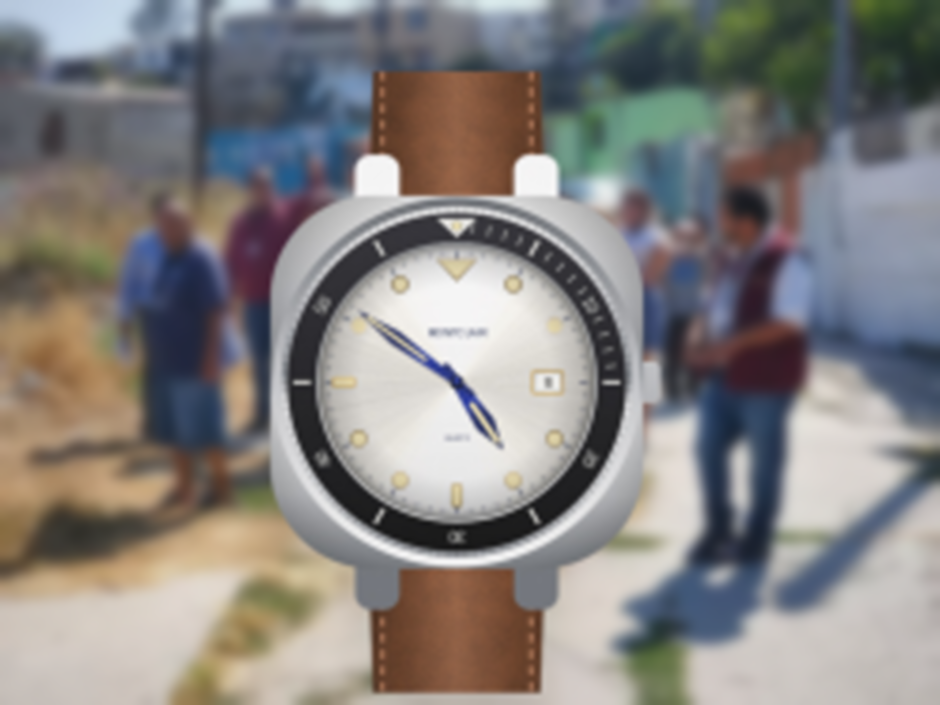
{"hour": 4, "minute": 51}
